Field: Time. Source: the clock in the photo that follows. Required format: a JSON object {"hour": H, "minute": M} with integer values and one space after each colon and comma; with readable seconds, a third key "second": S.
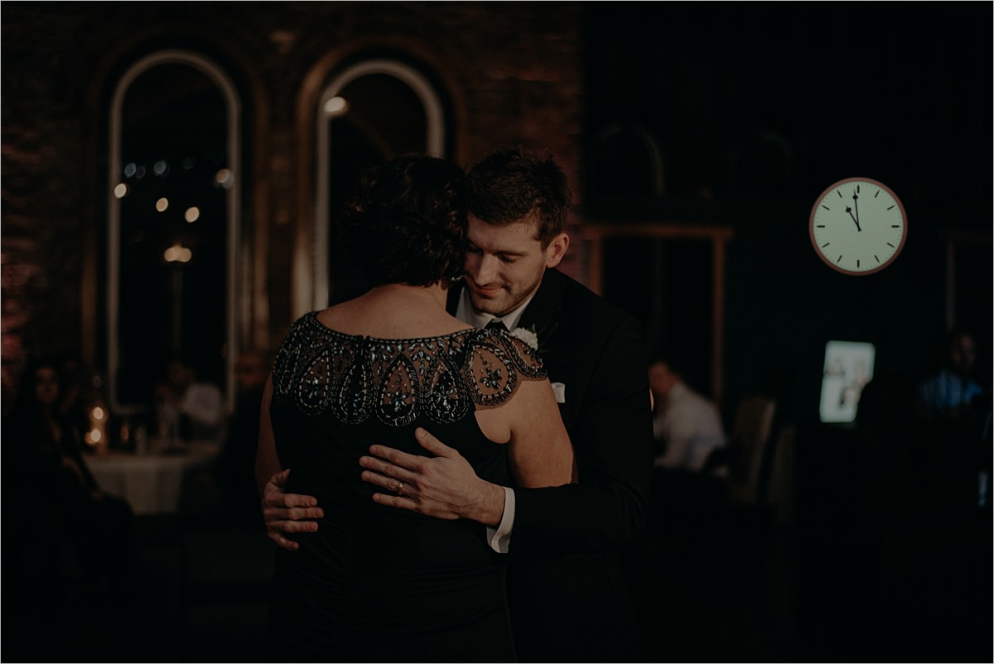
{"hour": 10, "minute": 59}
